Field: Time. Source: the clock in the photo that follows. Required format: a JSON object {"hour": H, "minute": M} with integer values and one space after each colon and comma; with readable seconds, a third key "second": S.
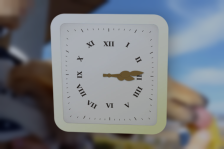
{"hour": 3, "minute": 14}
